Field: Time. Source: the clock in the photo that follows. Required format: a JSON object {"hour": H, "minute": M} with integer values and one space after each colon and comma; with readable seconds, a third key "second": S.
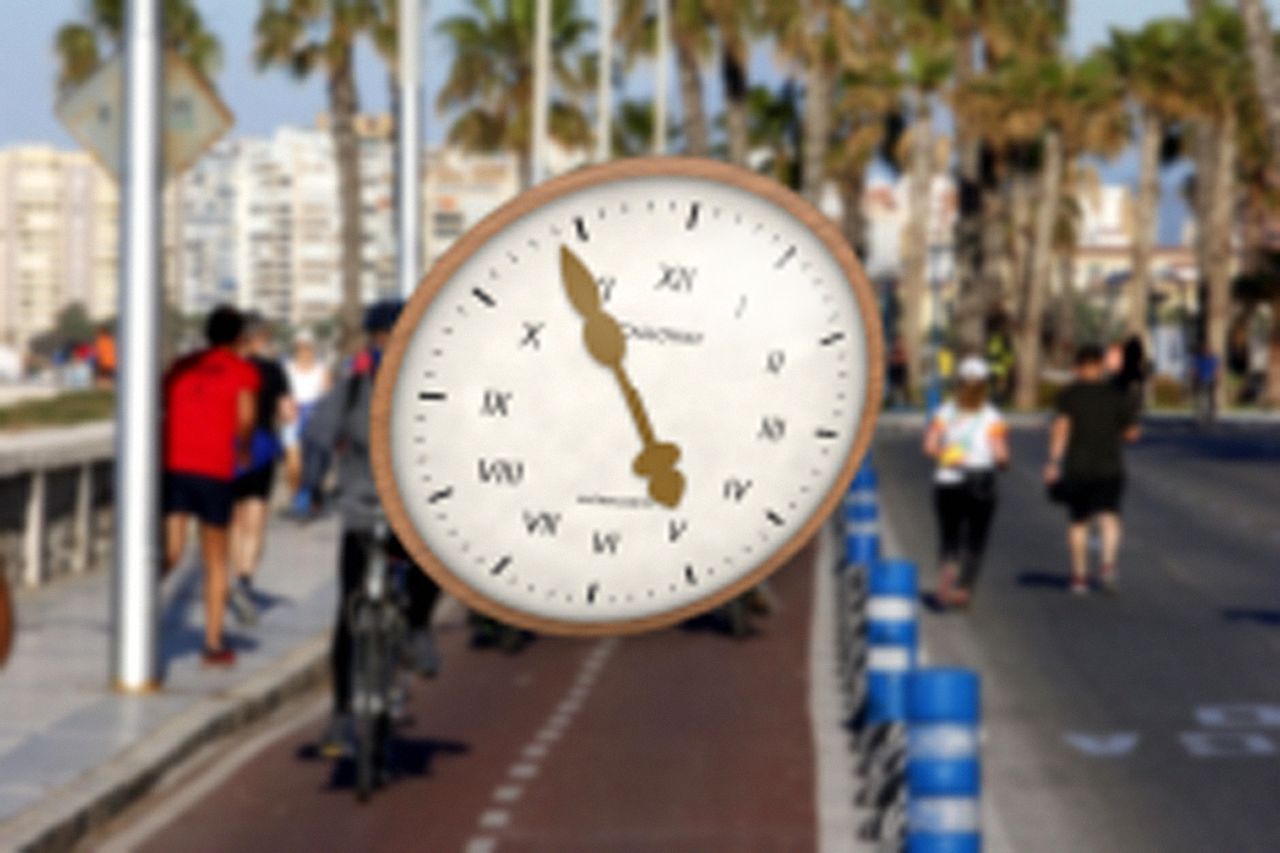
{"hour": 4, "minute": 54}
